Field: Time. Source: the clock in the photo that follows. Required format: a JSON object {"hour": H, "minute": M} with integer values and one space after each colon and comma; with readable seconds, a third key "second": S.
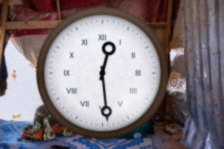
{"hour": 12, "minute": 29}
